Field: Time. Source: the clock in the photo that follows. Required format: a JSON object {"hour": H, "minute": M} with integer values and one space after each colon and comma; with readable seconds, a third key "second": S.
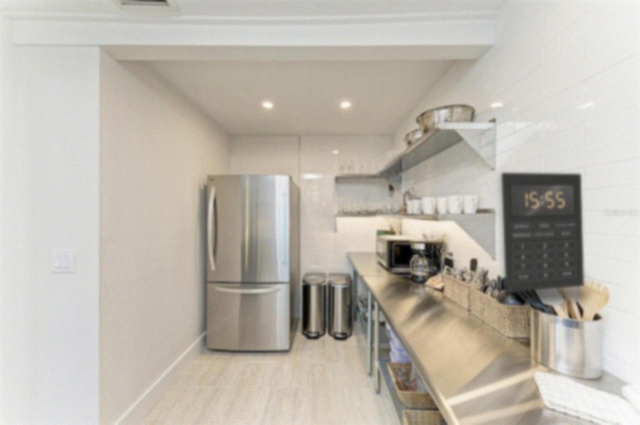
{"hour": 15, "minute": 55}
